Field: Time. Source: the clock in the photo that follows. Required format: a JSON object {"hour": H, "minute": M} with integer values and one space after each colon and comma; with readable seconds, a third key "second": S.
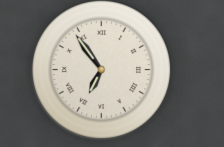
{"hour": 6, "minute": 54}
